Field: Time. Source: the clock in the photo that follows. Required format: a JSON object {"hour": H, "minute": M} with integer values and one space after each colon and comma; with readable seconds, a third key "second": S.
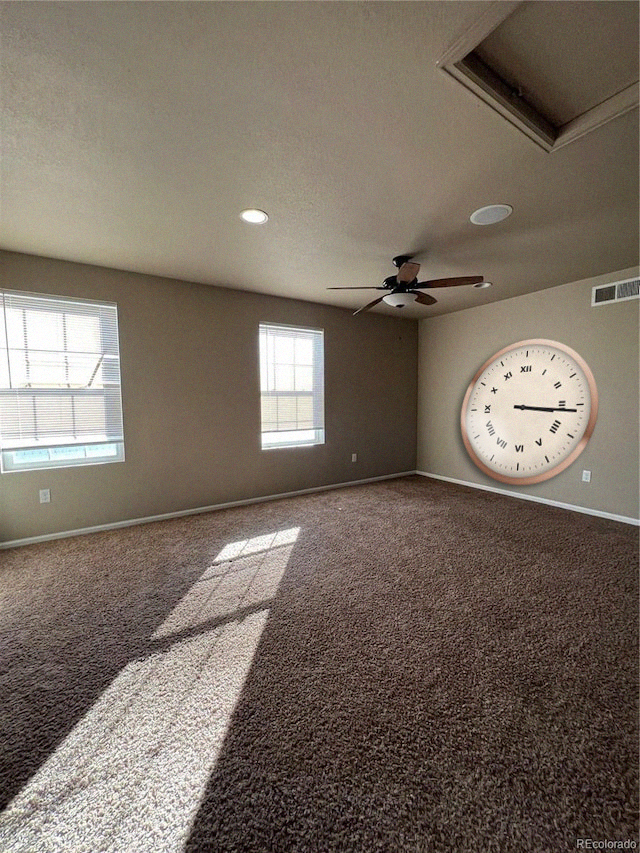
{"hour": 3, "minute": 16}
